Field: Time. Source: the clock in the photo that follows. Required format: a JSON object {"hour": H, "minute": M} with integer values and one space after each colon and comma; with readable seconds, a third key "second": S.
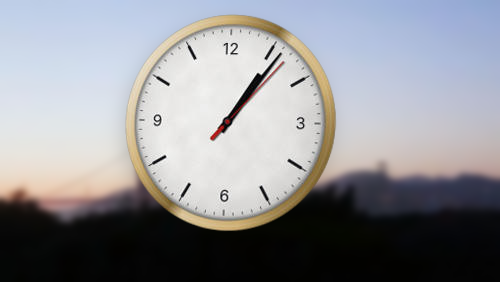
{"hour": 1, "minute": 6, "second": 7}
